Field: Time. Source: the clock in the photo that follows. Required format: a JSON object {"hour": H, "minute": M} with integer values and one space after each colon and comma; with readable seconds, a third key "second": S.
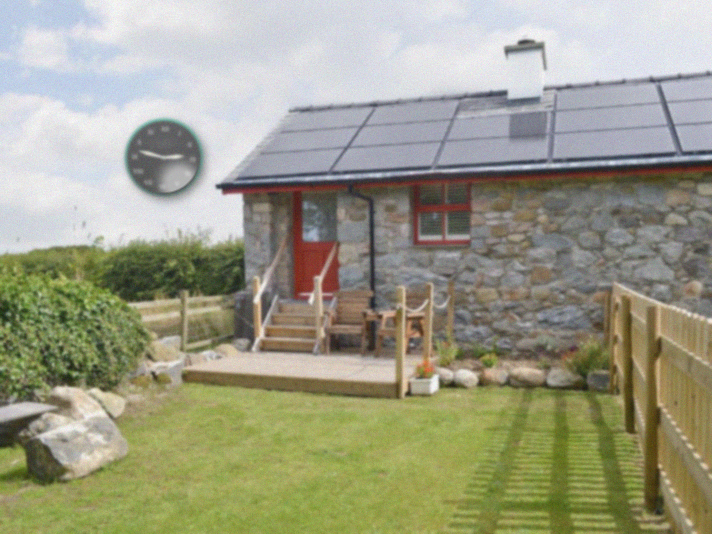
{"hour": 2, "minute": 47}
